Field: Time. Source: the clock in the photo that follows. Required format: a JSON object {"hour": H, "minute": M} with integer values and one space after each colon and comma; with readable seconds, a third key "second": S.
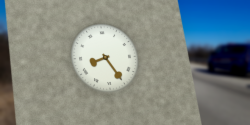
{"hour": 8, "minute": 25}
